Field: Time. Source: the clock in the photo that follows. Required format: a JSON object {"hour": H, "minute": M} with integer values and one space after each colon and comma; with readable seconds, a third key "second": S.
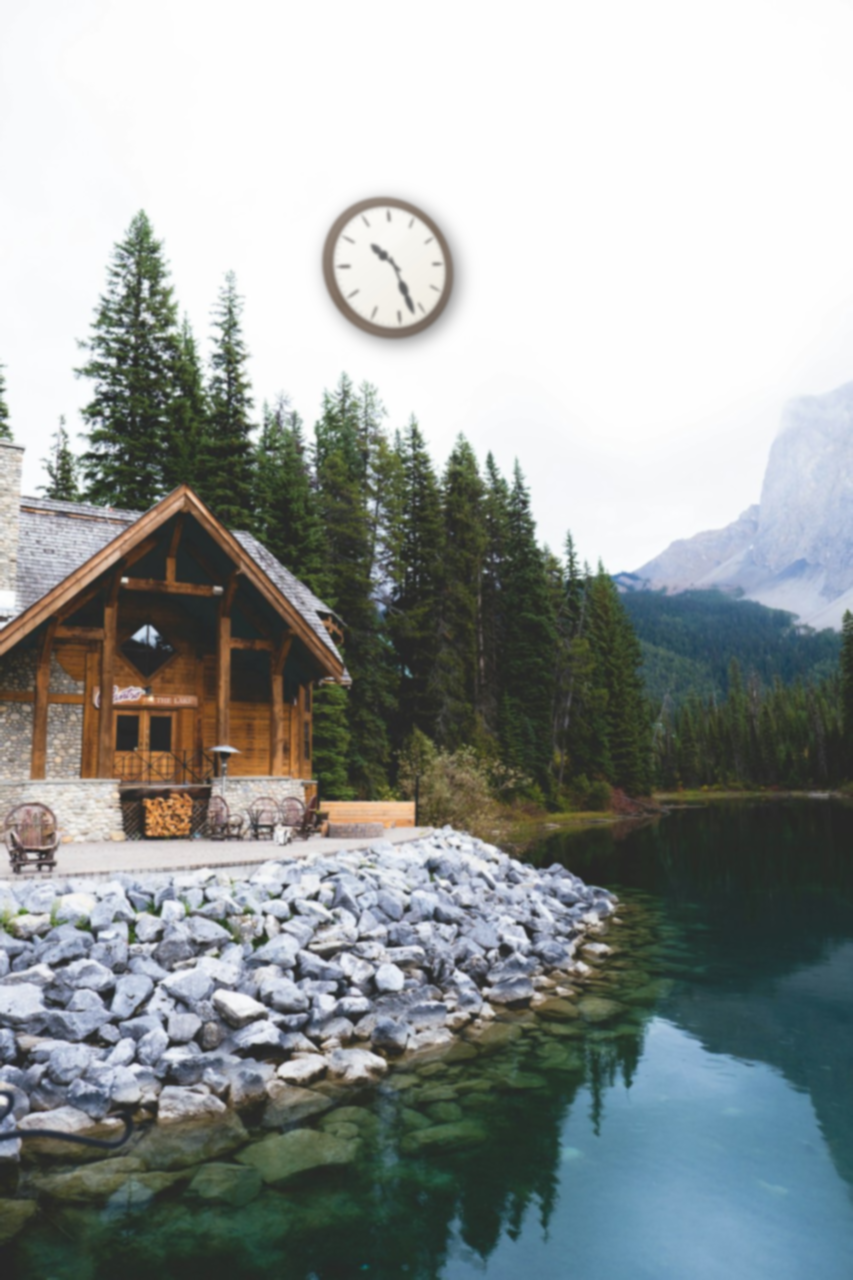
{"hour": 10, "minute": 27}
